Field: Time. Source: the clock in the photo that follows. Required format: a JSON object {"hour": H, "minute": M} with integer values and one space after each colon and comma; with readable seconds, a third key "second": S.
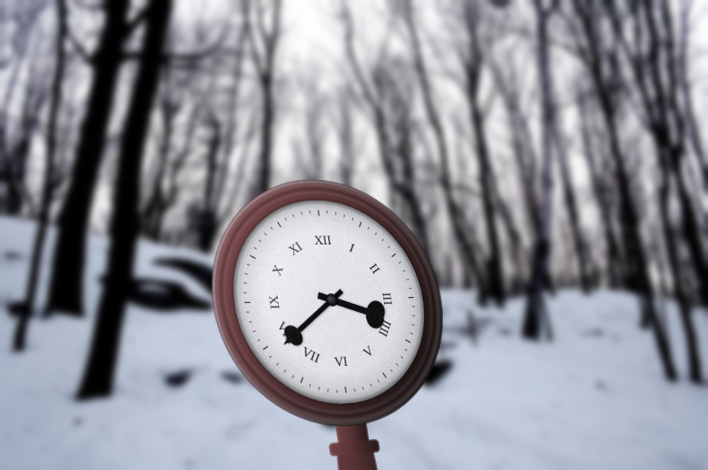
{"hour": 3, "minute": 39}
